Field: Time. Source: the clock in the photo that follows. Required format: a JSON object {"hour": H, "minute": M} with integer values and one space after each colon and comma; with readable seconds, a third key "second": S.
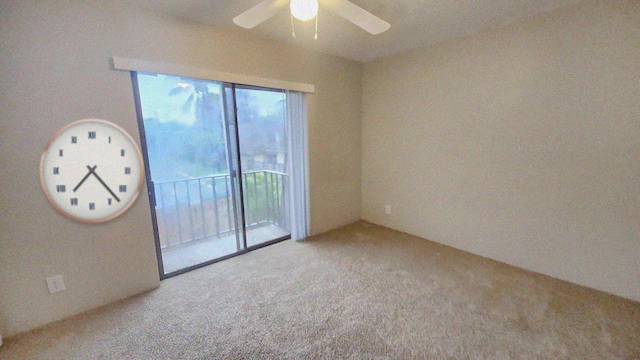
{"hour": 7, "minute": 23}
